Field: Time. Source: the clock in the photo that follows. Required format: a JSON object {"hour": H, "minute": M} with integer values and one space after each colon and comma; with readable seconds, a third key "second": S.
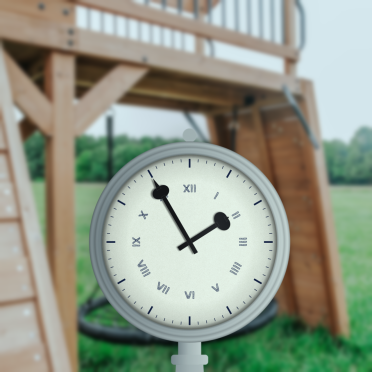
{"hour": 1, "minute": 55}
